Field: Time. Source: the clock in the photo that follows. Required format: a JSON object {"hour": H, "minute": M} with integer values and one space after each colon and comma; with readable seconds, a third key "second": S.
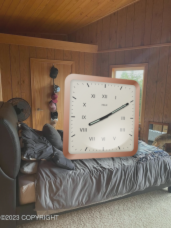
{"hour": 8, "minute": 10}
